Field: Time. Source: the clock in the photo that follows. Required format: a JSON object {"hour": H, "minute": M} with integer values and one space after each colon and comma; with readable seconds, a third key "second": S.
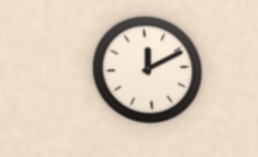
{"hour": 12, "minute": 11}
